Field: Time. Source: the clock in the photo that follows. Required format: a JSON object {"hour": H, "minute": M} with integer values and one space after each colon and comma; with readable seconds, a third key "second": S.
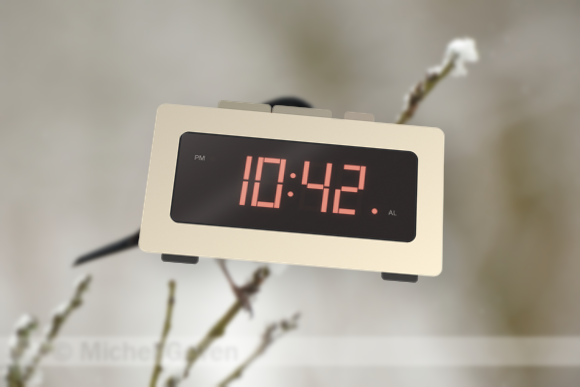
{"hour": 10, "minute": 42}
